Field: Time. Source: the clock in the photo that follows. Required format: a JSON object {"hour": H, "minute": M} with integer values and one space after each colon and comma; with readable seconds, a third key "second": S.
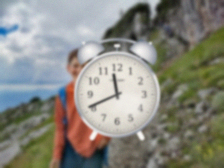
{"hour": 11, "minute": 41}
